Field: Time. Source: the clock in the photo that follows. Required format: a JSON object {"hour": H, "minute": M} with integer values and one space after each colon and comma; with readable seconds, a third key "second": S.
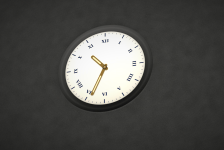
{"hour": 10, "minute": 34}
